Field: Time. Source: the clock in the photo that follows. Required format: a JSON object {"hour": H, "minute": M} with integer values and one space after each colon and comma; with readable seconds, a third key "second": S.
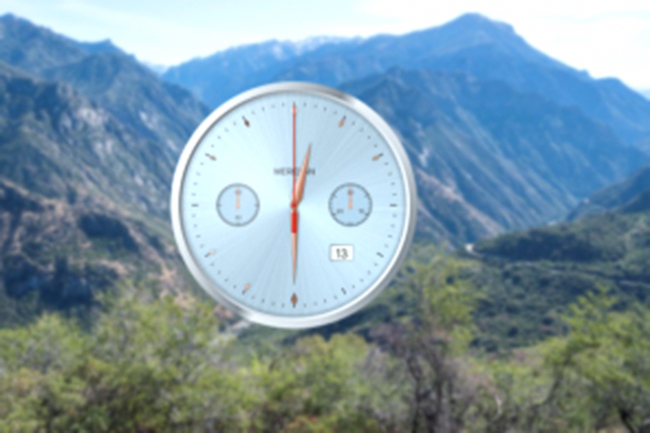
{"hour": 12, "minute": 30}
